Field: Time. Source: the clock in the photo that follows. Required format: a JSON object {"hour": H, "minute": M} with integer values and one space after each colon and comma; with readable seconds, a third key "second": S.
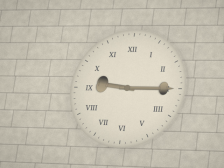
{"hour": 9, "minute": 15}
